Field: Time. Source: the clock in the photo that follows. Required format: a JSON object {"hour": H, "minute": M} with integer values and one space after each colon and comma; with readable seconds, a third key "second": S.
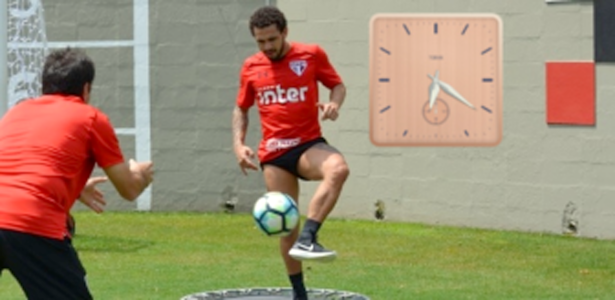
{"hour": 6, "minute": 21}
